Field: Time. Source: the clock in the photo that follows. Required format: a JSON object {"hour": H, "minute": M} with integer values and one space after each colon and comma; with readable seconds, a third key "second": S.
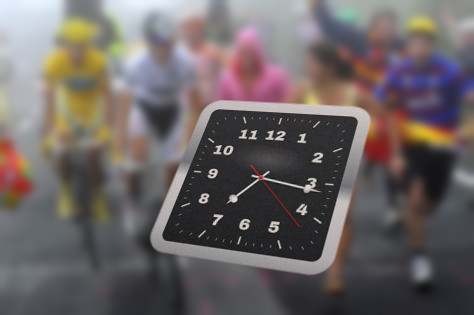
{"hour": 7, "minute": 16, "second": 22}
